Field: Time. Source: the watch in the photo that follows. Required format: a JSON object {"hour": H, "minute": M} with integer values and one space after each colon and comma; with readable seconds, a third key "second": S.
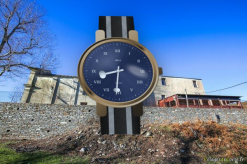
{"hour": 8, "minute": 31}
